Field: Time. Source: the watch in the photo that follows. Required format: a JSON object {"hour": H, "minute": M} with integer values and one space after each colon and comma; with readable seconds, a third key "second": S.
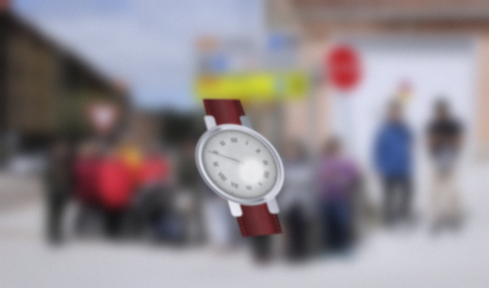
{"hour": 9, "minute": 49}
